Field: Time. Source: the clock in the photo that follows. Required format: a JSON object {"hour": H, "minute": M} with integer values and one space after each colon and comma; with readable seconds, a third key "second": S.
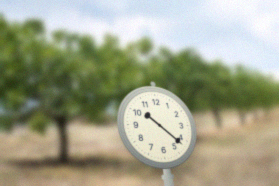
{"hour": 10, "minute": 22}
